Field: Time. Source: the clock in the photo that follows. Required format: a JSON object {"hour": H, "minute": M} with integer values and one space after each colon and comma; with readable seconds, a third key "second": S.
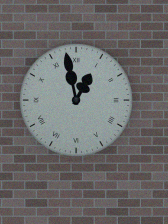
{"hour": 12, "minute": 58}
